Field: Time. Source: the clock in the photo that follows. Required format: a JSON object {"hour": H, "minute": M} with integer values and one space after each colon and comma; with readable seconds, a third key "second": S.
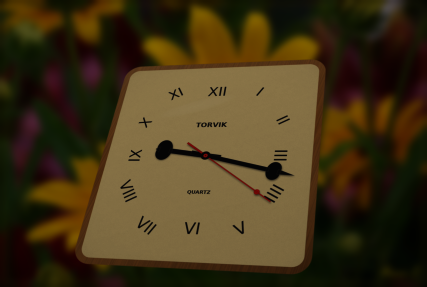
{"hour": 9, "minute": 17, "second": 21}
